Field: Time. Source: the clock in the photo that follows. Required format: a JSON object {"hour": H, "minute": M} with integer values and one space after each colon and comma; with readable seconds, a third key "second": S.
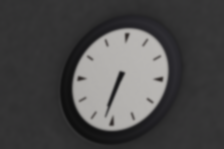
{"hour": 6, "minute": 32}
